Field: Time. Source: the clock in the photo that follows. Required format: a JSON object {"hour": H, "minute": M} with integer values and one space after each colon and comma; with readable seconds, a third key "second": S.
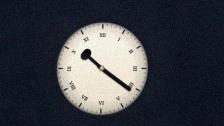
{"hour": 10, "minute": 21}
